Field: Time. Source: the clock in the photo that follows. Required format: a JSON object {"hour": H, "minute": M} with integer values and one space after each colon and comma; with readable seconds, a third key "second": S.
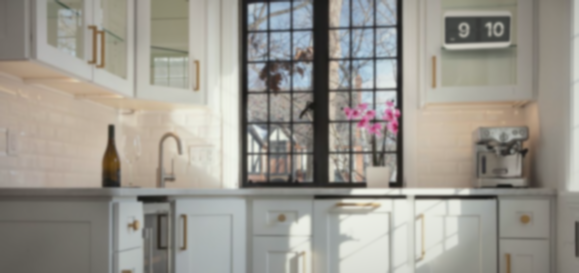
{"hour": 9, "minute": 10}
